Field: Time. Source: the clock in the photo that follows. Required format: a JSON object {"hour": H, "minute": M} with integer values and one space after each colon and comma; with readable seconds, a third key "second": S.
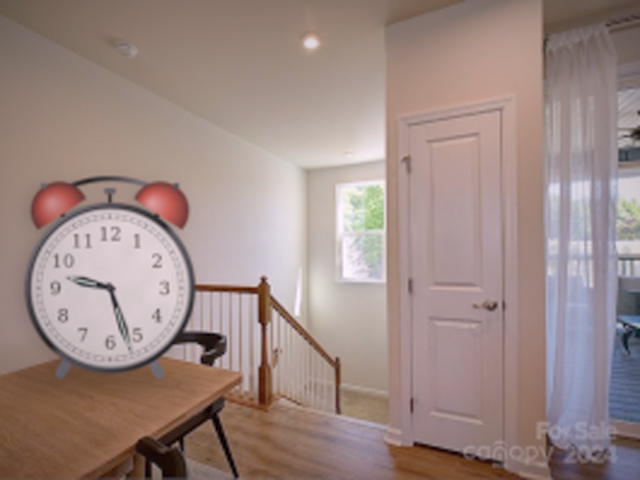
{"hour": 9, "minute": 27}
